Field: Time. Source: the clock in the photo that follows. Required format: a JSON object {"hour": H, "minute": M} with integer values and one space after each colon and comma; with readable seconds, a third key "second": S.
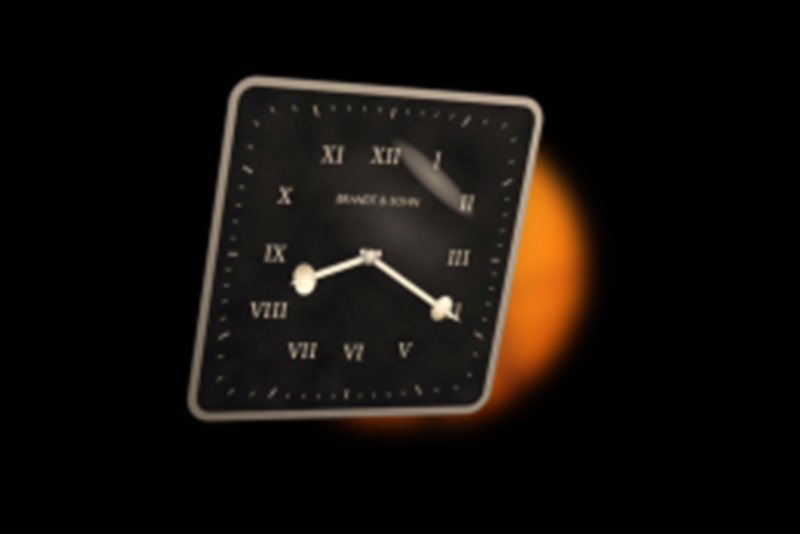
{"hour": 8, "minute": 20}
